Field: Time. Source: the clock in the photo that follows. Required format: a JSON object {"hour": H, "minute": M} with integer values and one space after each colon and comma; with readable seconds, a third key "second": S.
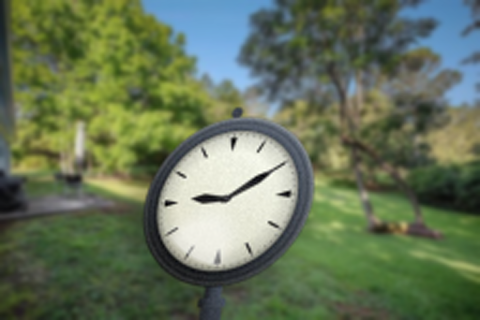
{"hour": 9, "minute": 10}
